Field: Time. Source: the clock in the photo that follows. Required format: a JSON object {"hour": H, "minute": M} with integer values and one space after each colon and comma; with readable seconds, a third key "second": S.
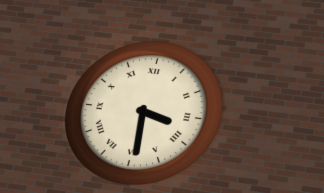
{"hour": 3, "minute": 29}
